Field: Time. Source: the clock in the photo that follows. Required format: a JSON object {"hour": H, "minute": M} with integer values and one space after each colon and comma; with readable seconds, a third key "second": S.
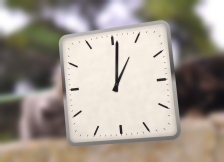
{"hour": 1, "minute": 1}
